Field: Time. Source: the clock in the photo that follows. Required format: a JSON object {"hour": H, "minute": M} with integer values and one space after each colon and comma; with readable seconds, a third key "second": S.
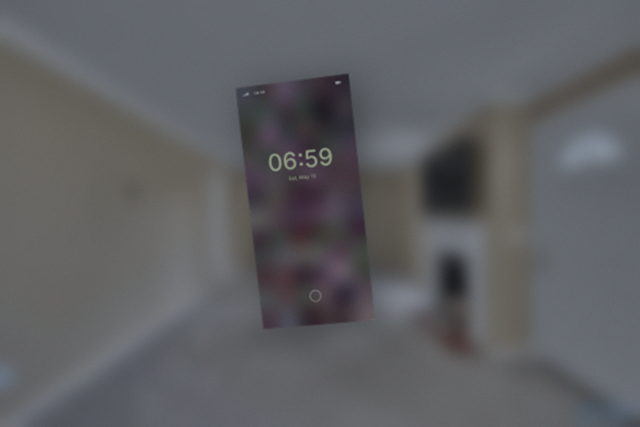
{"hour": 6, "minute": 59}
